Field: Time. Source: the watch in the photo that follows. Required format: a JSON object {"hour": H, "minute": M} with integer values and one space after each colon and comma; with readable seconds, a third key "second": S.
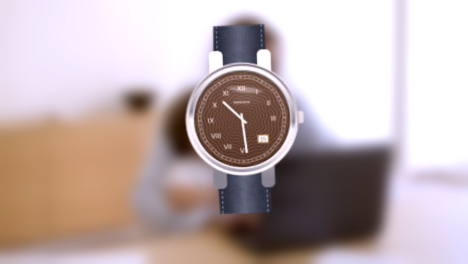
{"hour": 10, "minute": 29}
